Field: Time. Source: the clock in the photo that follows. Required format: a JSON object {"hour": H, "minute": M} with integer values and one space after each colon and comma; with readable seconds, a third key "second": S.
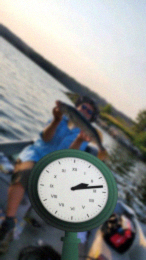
{"hour": 2, "minute": 13}
